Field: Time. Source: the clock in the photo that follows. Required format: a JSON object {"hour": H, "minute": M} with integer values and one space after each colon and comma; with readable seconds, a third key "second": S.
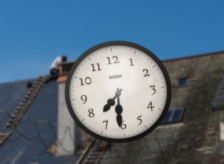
{"hour": 7, "minute": 31}
